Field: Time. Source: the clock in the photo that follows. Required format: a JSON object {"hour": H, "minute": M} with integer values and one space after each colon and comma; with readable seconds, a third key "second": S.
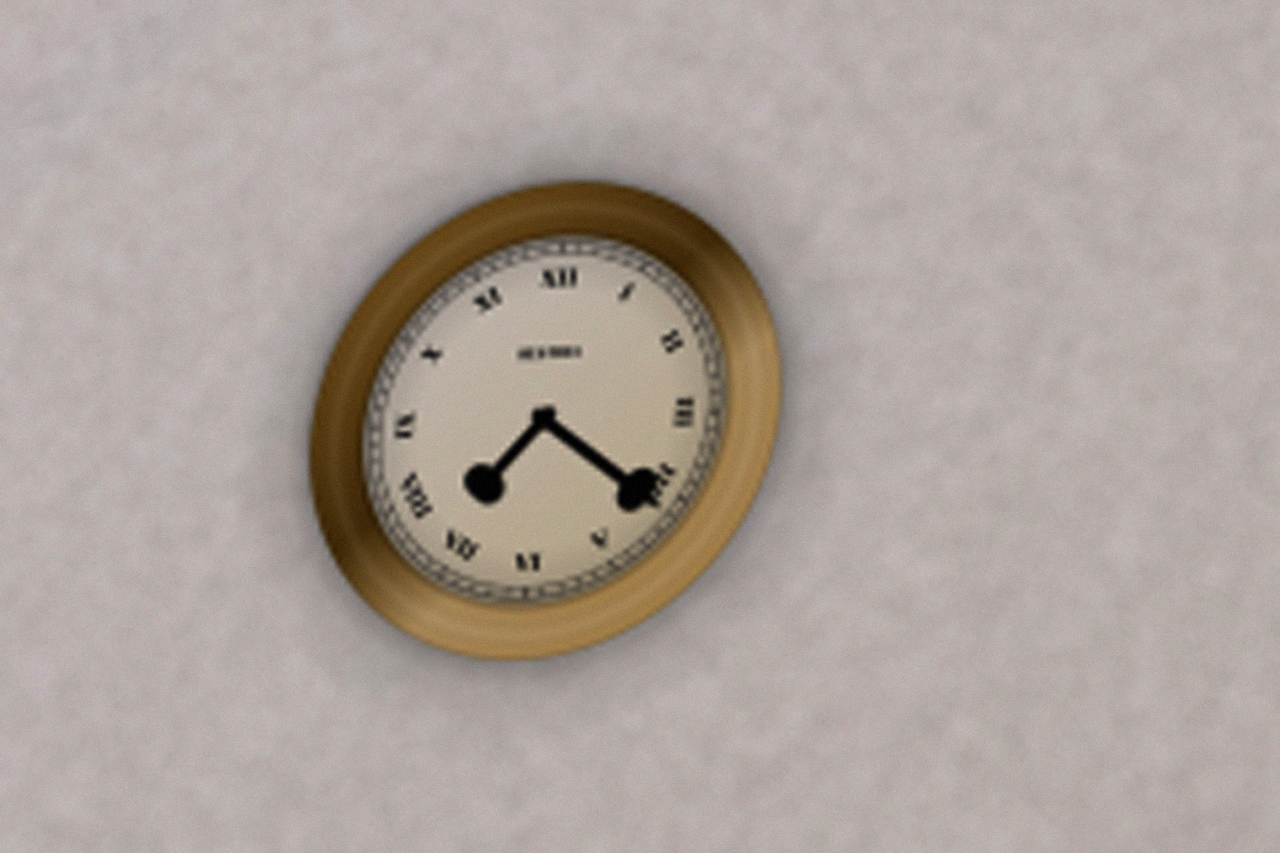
{"hour": 7, "minute": 21}
